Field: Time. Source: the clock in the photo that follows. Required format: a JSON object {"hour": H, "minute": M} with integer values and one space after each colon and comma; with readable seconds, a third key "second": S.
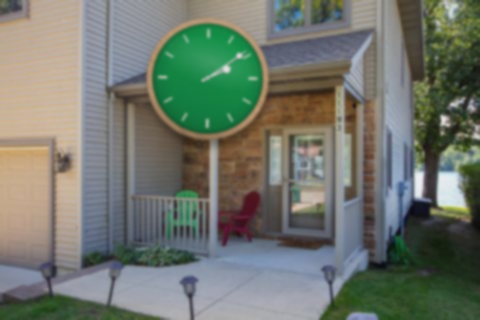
{"hour": 2, "minute": 9}
